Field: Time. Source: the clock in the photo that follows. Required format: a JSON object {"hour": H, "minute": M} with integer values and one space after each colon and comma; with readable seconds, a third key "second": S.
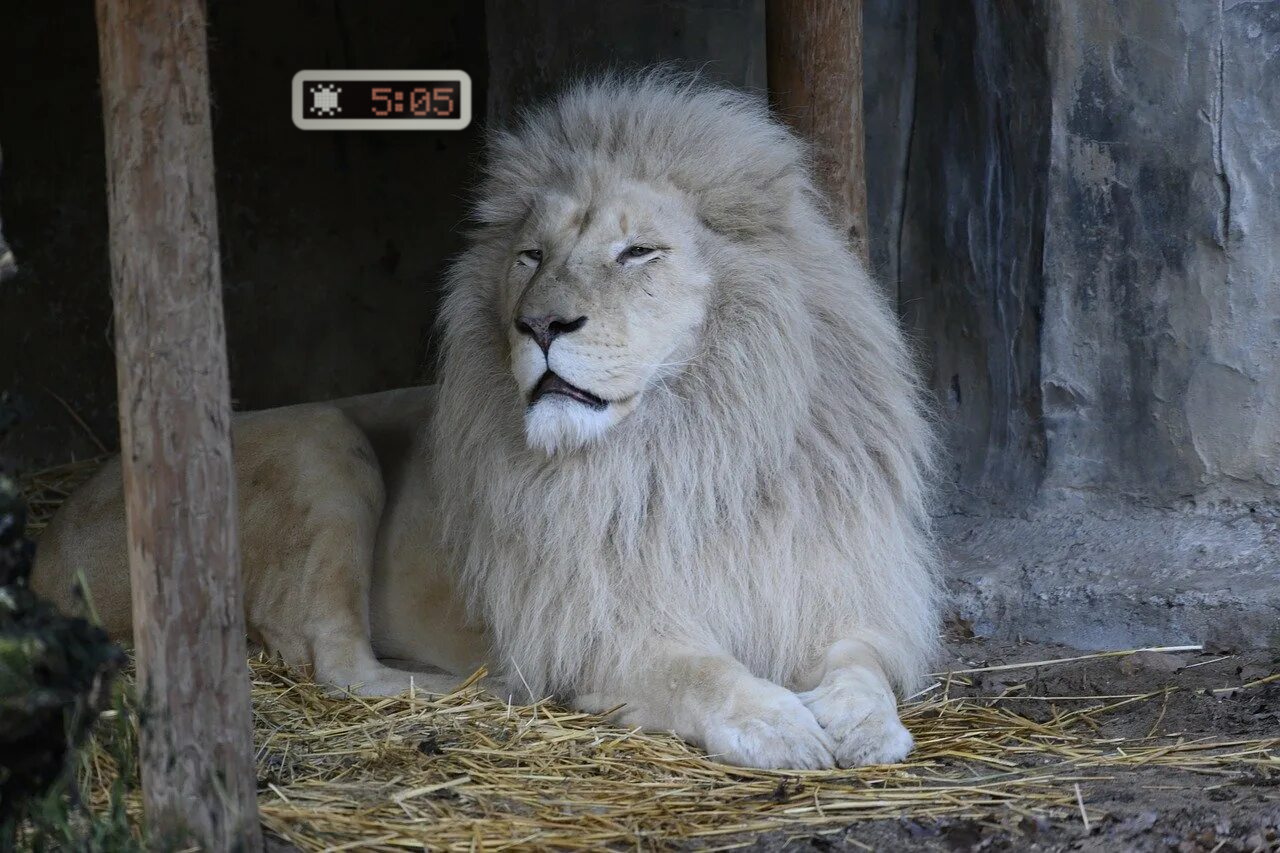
{"hour": 5, "minute": 5}
